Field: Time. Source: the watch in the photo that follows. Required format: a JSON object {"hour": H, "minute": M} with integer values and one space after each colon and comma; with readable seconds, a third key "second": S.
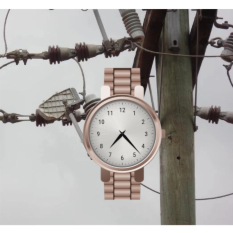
{"hour": 7, "minute": 23}
